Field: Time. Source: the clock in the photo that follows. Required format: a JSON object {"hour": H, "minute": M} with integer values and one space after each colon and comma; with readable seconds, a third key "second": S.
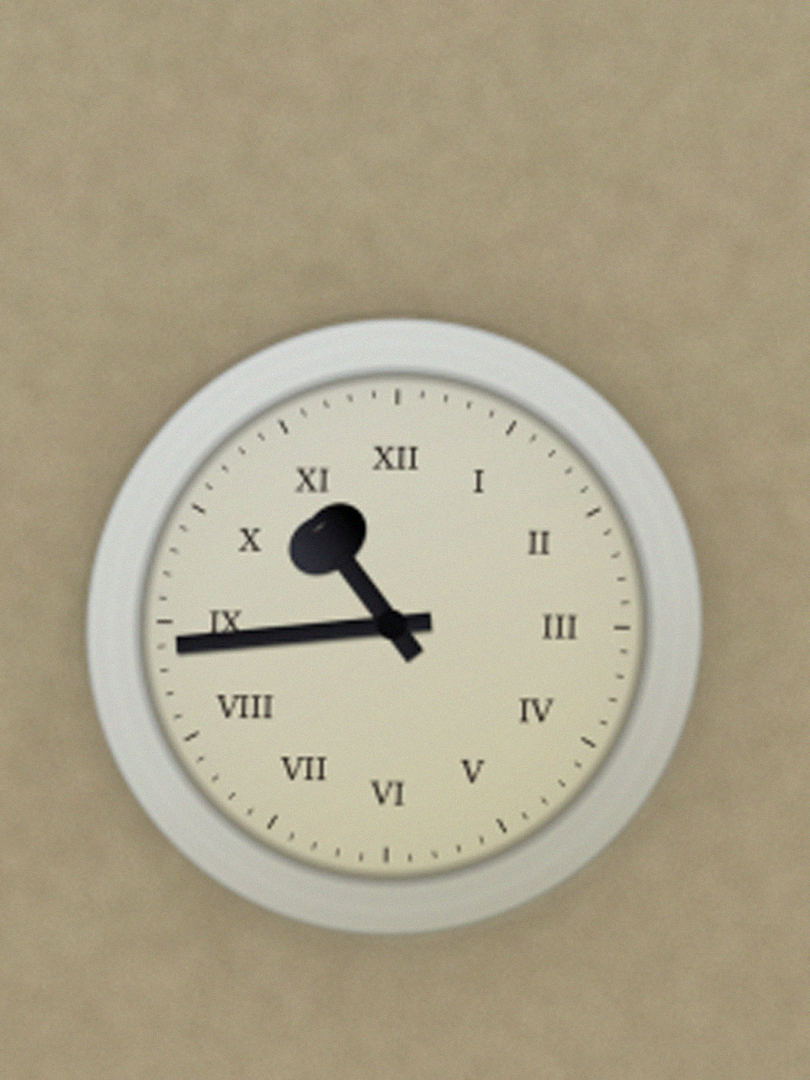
{"hour": 10, "minute": 44}
